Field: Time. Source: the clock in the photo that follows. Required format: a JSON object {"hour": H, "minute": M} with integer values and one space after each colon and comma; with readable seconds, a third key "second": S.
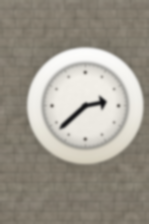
{"hour": 2, "minute": 38}
